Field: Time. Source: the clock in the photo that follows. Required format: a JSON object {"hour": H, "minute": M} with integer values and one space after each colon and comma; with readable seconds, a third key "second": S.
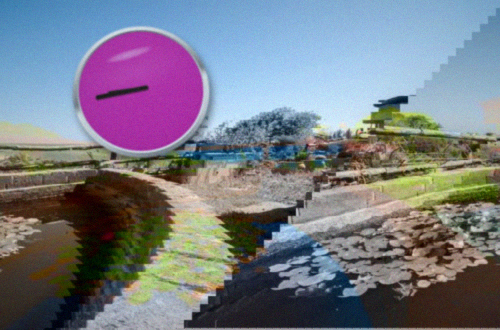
{"hour": 8, "minute": 43}
